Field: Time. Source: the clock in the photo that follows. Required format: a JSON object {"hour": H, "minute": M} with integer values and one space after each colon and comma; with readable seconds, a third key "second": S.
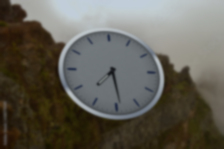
{"hour": 7, "minute": 29}
